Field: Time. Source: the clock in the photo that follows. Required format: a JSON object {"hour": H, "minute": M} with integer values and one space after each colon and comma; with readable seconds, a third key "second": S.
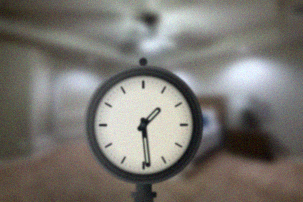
{"hour": 1, "minute": 29}
